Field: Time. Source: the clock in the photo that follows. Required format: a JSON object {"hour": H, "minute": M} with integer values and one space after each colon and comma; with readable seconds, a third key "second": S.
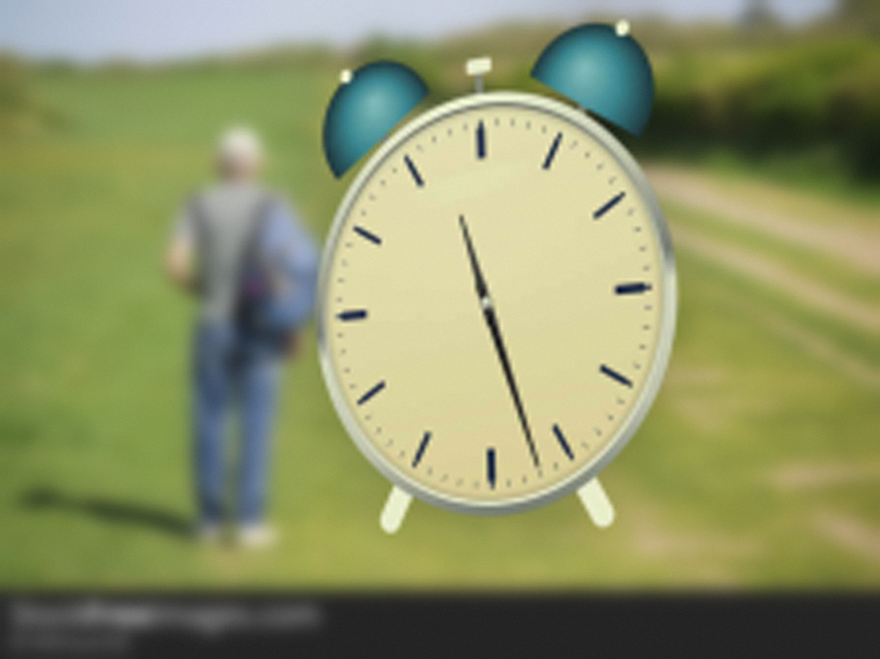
{"hour": 11, "minute": 27}
